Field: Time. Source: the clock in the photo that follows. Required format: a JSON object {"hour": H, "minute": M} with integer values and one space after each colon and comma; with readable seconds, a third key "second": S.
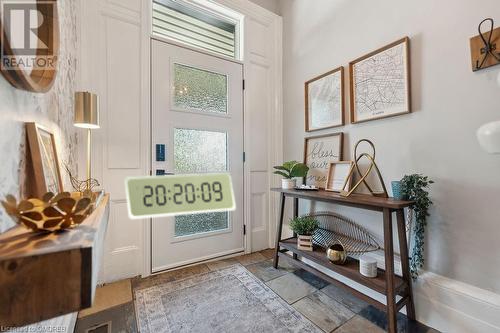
{"hour": 20, "minute": 20, "second": 9}
